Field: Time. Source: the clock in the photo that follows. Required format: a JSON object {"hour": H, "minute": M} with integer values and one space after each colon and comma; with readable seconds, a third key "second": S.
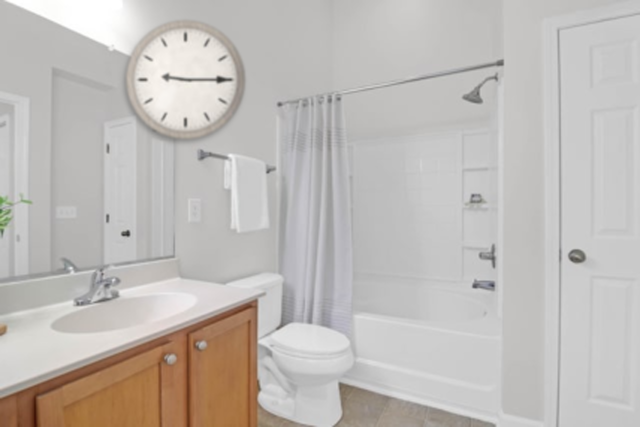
{"hour": 9, "minute": 15}
